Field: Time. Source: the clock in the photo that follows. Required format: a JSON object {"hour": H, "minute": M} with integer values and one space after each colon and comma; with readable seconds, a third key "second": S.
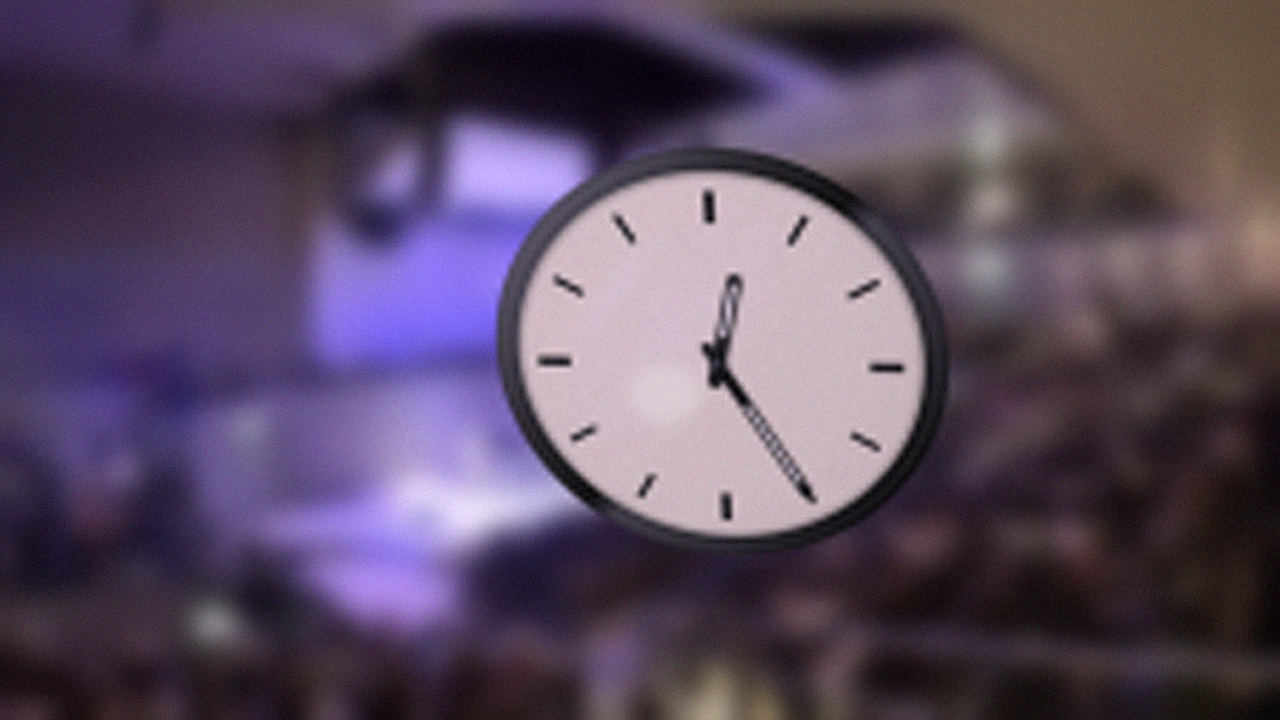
{"hour": 12, "minute": 25}
